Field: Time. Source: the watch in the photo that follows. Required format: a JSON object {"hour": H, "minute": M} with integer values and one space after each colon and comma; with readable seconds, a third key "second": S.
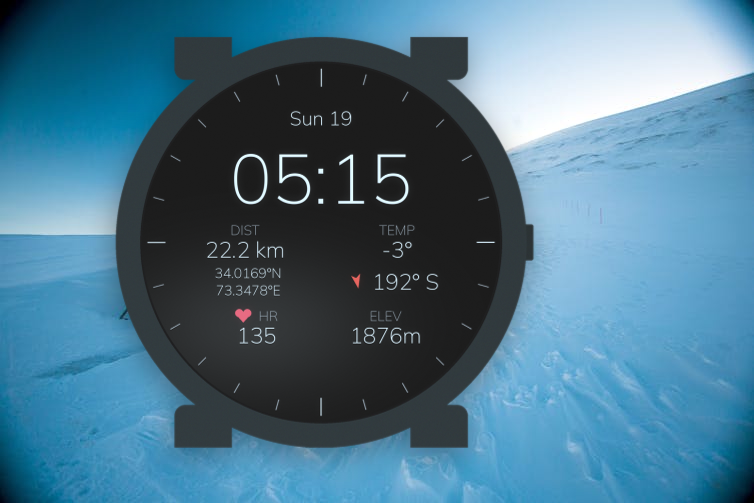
{"hour": 5, "minute": 15}
